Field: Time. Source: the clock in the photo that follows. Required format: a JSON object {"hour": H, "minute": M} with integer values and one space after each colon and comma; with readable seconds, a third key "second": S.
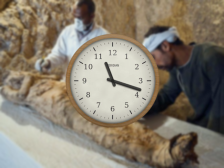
{"hour": 11, "minute": 18}
